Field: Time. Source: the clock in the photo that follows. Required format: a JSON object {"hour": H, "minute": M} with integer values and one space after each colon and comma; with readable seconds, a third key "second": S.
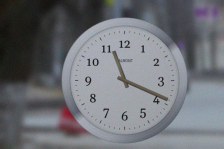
{"hour": 11, "minute": 19}
